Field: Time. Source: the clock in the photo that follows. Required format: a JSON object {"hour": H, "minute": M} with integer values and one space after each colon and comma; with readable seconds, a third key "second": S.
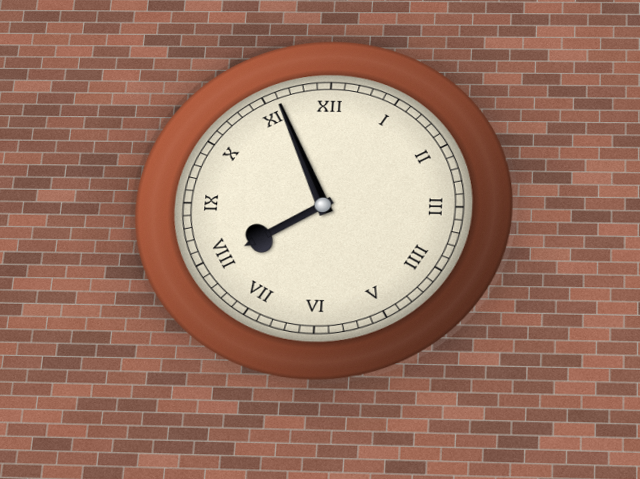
{"hour": 7, "minute": 56}
